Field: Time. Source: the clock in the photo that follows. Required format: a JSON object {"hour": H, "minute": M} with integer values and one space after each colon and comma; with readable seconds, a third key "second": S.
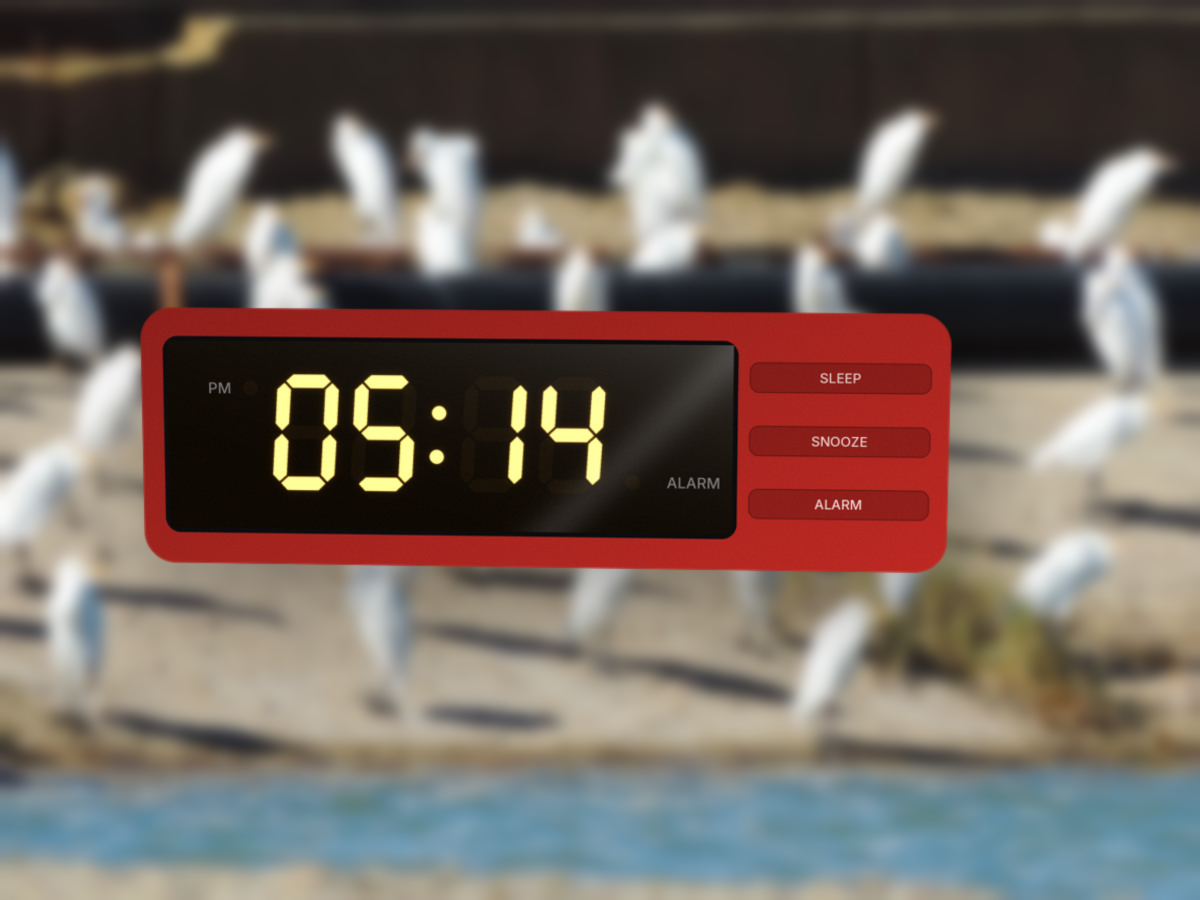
{"hour": 5, "minute": 14}
